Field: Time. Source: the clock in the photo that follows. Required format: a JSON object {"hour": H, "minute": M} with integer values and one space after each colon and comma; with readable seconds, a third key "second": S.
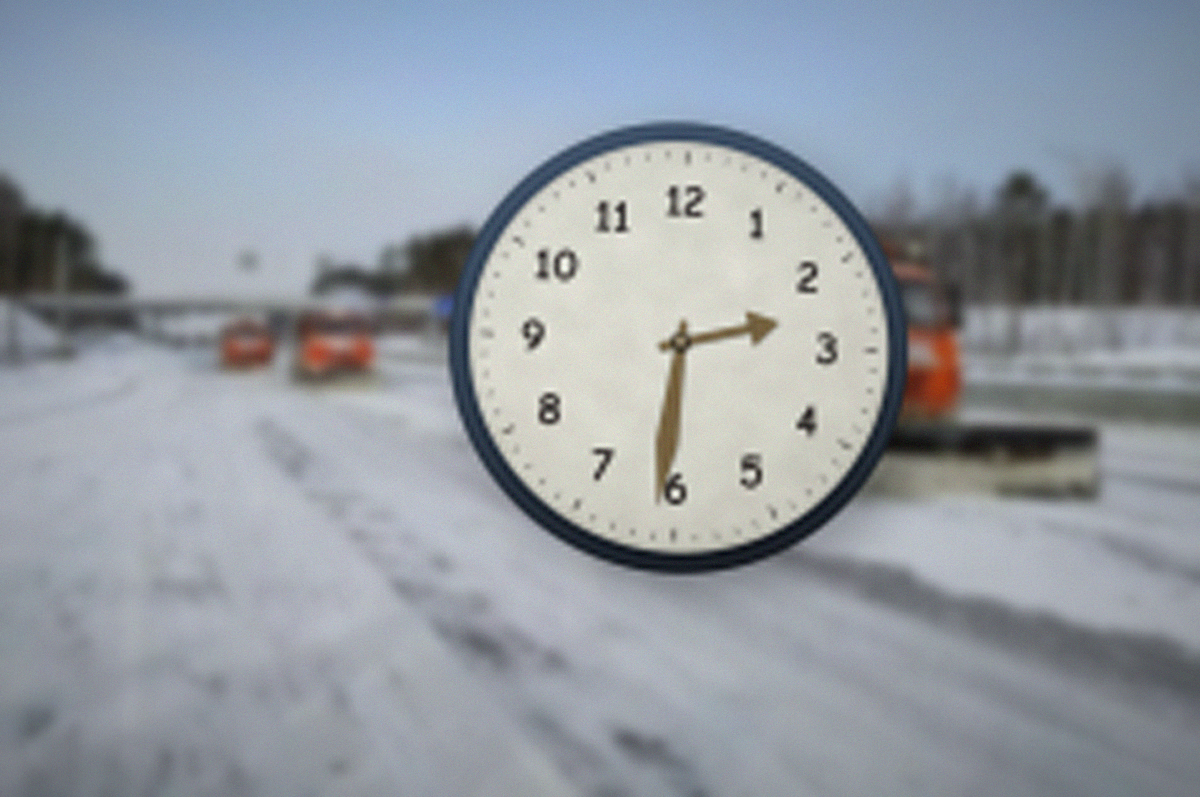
{"hour": 2, "minute": 31}
